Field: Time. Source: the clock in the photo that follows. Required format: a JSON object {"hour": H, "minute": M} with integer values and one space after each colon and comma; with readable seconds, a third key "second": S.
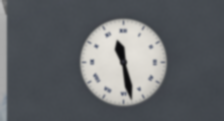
{"hour": 11, "minute": 28}
